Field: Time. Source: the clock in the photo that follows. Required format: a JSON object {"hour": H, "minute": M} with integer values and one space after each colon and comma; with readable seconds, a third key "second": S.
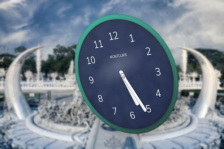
{"hour": 5, "minute": 26}
